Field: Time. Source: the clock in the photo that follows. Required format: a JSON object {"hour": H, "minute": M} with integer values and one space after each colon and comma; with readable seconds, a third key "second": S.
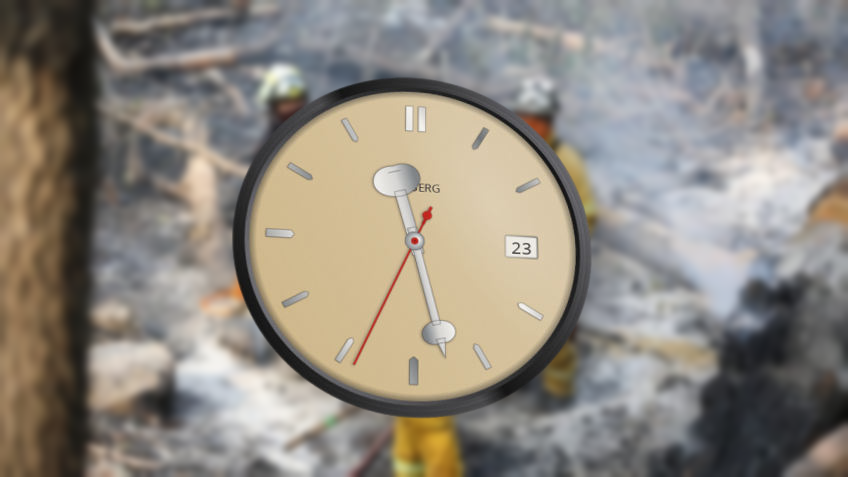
{"hour": 11, "minute": 27, "second": 34}
